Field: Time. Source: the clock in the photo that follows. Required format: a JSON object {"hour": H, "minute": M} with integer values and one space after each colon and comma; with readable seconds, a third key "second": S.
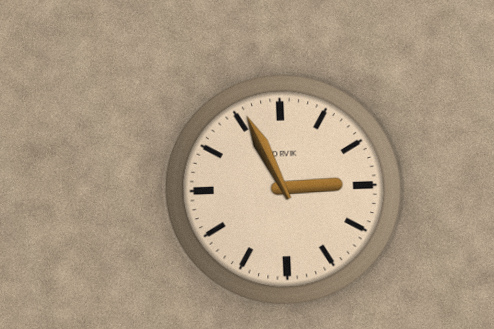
{"hour": 2, "minute": 56}
